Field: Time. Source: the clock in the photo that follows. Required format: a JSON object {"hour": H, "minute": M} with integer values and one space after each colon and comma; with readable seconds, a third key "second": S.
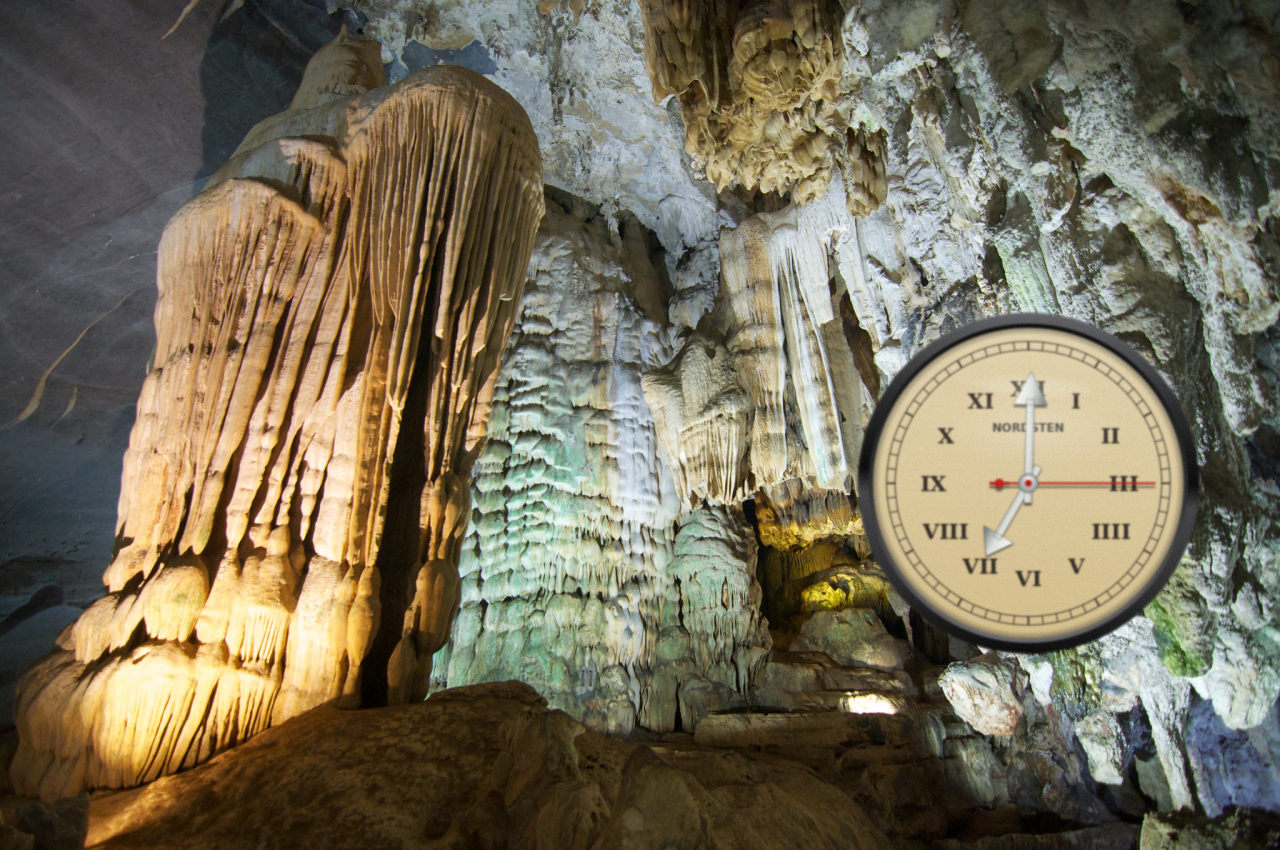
{"hour": 7, "minute": 0, "second": 15}
